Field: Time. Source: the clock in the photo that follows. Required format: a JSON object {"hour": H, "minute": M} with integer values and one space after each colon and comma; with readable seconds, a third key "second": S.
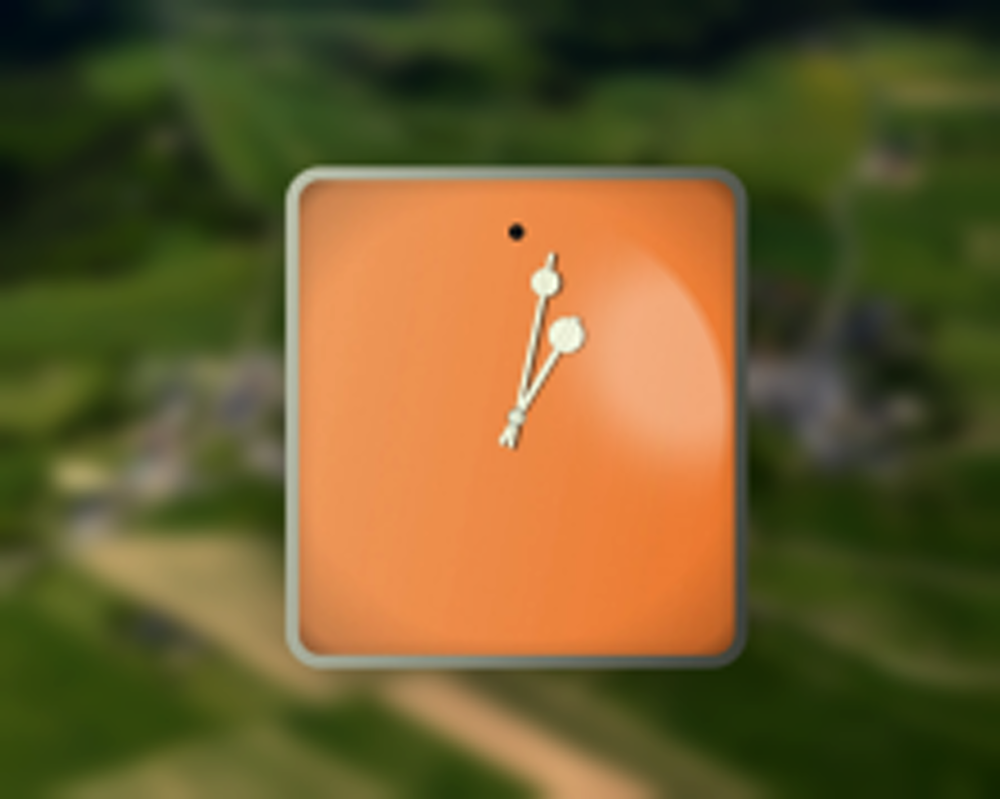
{"hour": 1, "minute": 2}
